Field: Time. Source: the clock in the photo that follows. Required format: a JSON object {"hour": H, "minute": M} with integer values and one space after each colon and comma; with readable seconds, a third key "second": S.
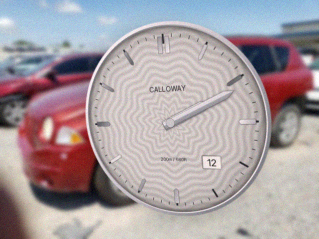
{"hour": 2, "minute": 11}
